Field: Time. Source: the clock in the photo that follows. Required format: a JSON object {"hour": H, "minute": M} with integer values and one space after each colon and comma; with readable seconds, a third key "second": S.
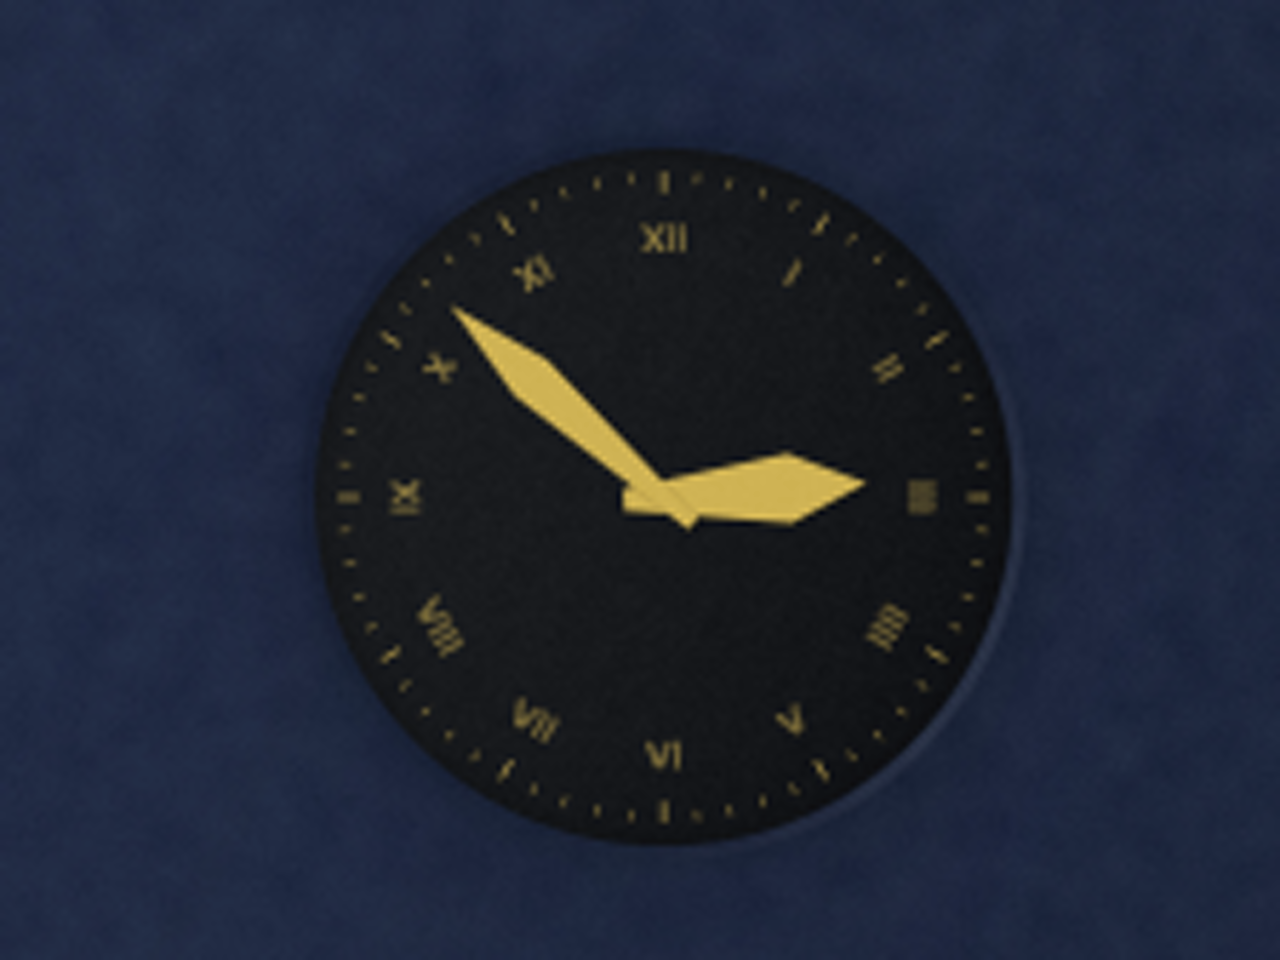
{"hour": 2, "minute": 52}
